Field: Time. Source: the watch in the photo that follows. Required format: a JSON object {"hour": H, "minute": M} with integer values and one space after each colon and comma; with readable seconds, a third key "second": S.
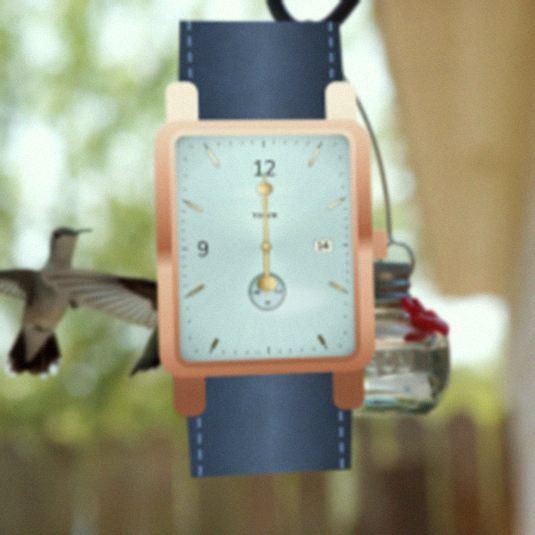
{"hour": 6, "minute": 0}
